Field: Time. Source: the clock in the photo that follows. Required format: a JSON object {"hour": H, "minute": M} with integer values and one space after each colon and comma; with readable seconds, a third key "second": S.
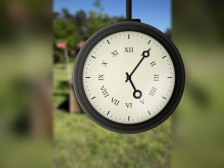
{"hour": 5, "minute": 6}
